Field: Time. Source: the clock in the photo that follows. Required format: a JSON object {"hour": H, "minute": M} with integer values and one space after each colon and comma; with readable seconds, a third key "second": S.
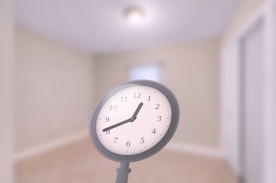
{"hour": 12, "minute": 41}
